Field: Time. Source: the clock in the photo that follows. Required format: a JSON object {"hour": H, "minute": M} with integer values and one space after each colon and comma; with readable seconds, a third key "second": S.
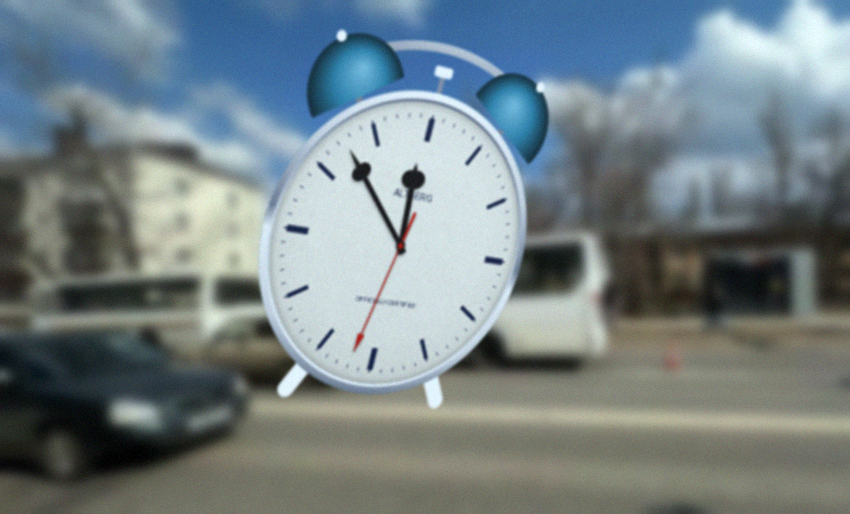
{"hour": 11, "minute": 52, "second": 32}
